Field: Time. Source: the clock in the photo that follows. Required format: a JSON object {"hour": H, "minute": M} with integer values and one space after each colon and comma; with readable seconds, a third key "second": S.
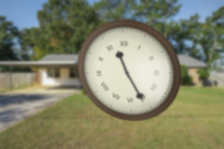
{"hour": 11, "minute": 26}
